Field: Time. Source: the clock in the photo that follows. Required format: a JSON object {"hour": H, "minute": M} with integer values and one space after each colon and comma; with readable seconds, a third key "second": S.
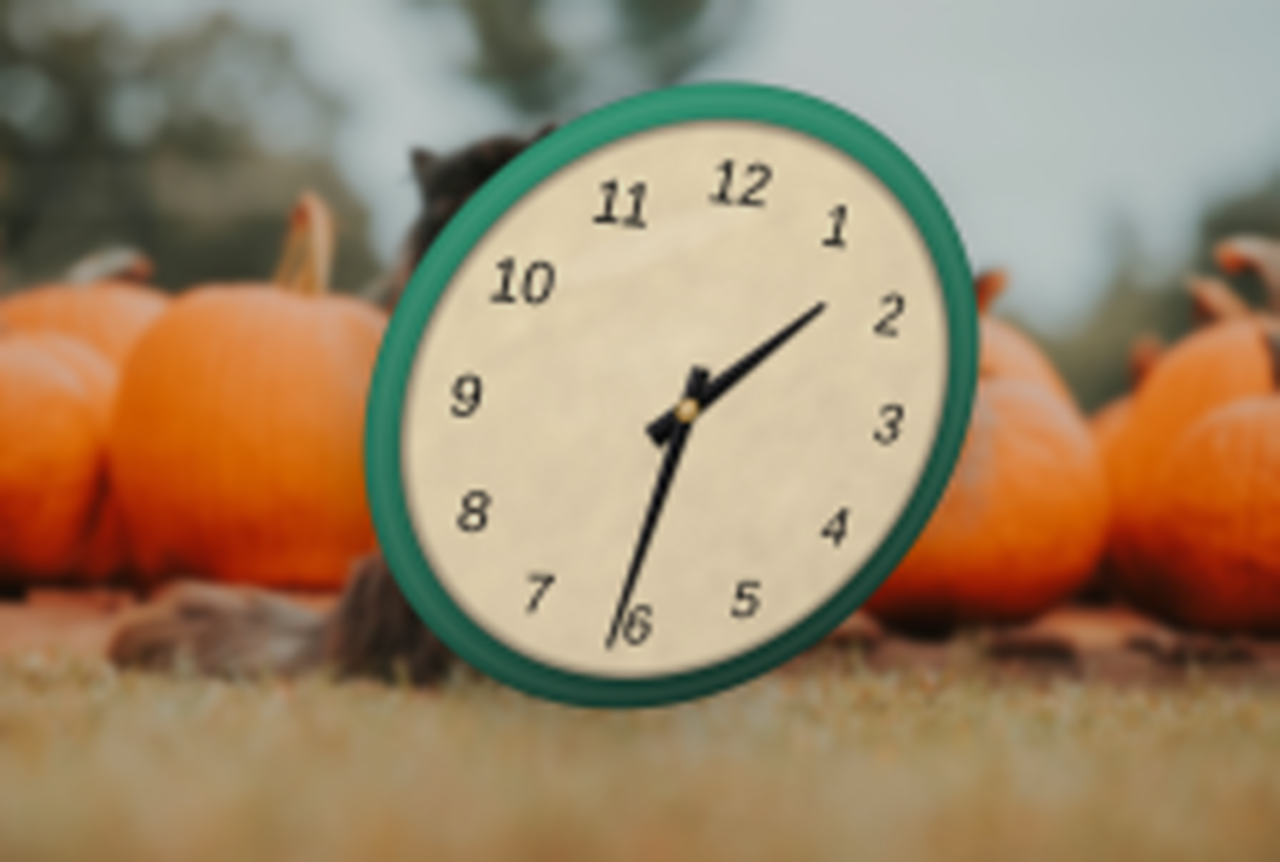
{"hour": 1, "minute": 31}
